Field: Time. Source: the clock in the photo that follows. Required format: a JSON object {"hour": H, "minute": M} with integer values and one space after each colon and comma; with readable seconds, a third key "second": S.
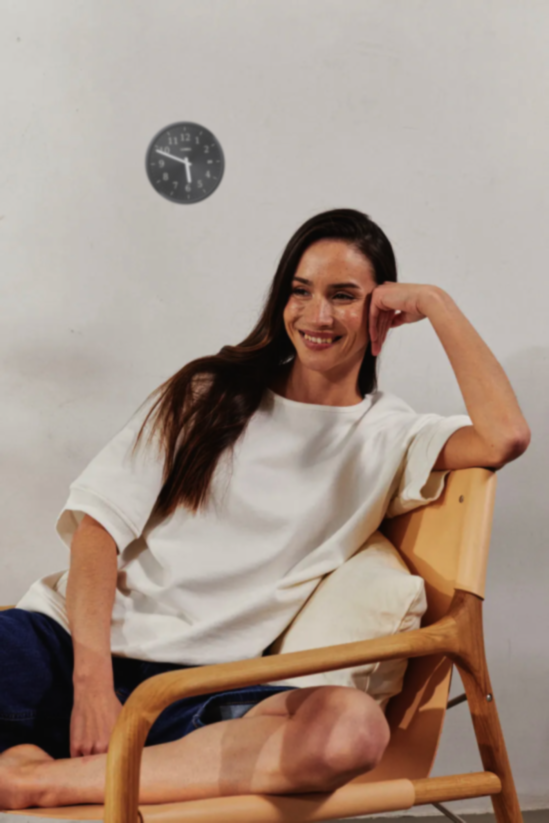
{"hour": 5, "minute": 49}
